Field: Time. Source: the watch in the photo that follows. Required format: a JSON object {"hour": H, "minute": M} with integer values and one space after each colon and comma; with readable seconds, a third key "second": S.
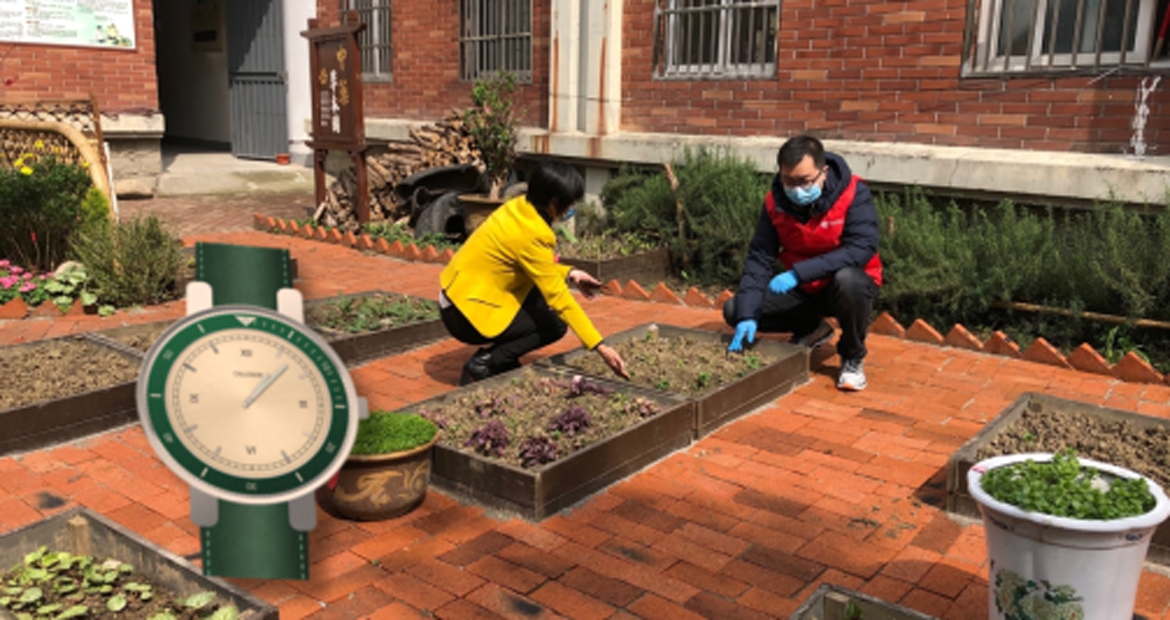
{"hour": 1, "minute": 7}
